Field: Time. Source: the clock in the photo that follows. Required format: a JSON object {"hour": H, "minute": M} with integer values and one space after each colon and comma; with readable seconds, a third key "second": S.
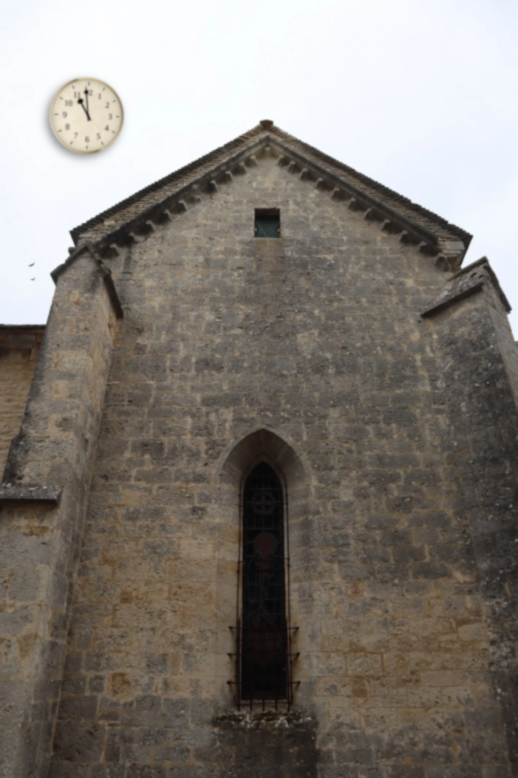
{"hour": 10, "minute": 59}
